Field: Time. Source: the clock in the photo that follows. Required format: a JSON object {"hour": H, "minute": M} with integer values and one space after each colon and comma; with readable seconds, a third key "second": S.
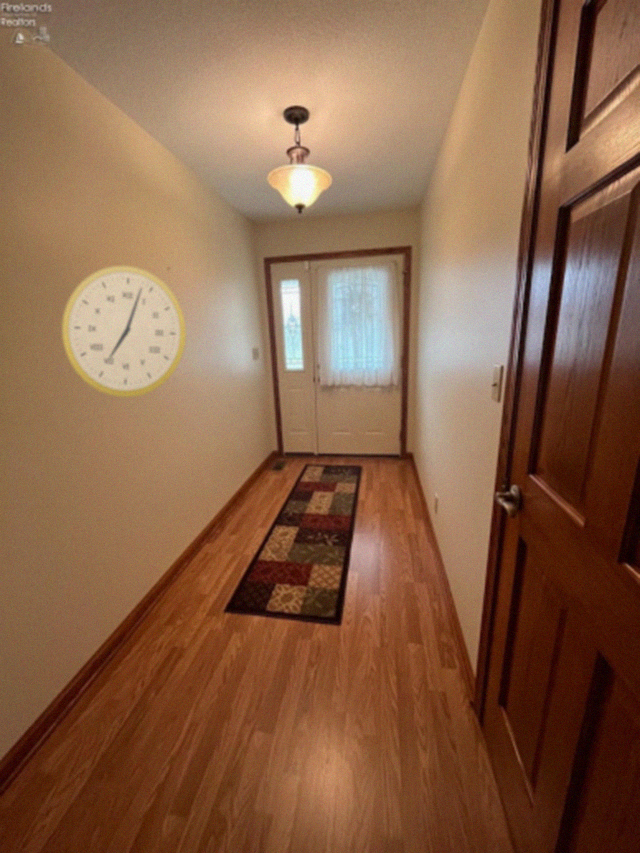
{"hour": 7, "minute": 3}
